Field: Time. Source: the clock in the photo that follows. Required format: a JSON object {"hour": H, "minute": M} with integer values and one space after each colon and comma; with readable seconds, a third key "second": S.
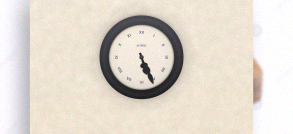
{"hour": 5, "minute": 26}
